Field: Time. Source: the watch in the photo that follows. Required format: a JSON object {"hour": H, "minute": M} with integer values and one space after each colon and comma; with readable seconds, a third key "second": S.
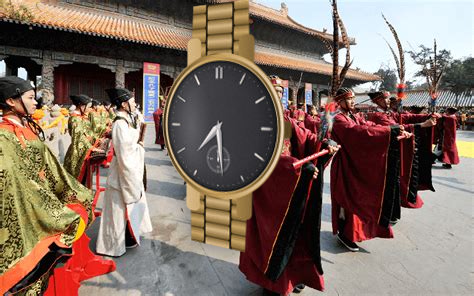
{"hour": 7, "minute": 29}
